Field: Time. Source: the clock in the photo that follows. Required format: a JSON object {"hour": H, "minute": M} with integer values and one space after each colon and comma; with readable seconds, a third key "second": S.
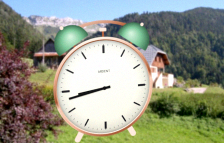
{"hour": 8, "minute": 43}
